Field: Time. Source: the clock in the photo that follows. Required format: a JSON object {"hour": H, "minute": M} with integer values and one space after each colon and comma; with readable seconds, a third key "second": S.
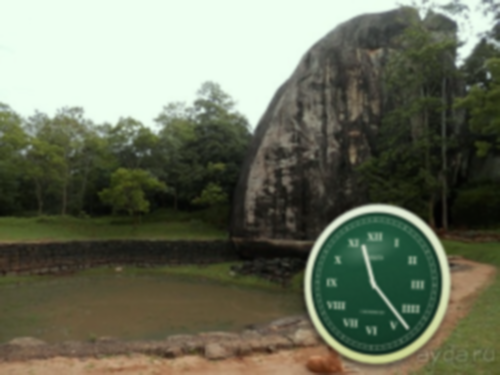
{"hour": 11, "minute": 23}
